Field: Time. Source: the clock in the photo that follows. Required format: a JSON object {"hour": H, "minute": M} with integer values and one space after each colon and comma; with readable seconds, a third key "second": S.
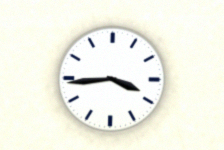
{"hour": 3, "minute": 44}
